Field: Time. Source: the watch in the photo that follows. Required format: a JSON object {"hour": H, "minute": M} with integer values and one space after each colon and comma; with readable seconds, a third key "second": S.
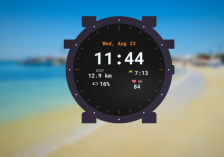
{"hour": 11, "minute": 44}
